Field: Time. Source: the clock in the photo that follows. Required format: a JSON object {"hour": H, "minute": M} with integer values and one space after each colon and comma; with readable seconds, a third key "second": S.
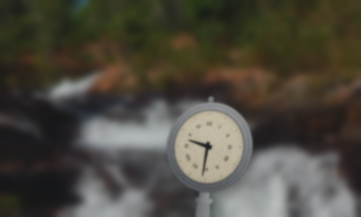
{"hour": 9, "minute": 31}
